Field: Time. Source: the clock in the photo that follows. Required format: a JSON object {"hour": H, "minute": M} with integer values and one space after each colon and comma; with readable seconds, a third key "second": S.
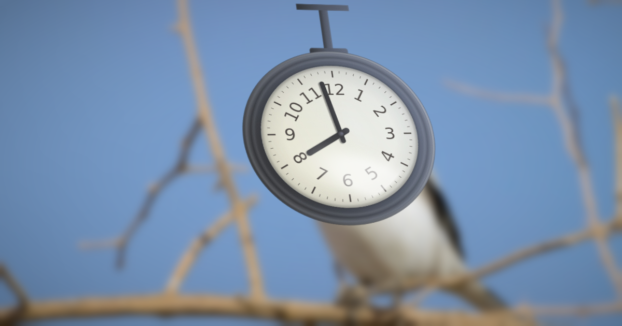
{"hour": 7, "minute": 58}
